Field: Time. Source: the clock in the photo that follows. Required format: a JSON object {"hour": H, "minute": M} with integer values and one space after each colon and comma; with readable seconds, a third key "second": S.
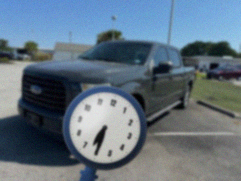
{"hour": 6, "minute": 30}
